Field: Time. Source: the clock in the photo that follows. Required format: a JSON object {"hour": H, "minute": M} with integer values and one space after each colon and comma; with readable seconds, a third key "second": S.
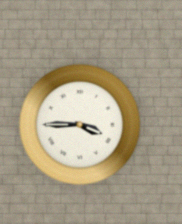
{"hour": 3, "minute": 45}
